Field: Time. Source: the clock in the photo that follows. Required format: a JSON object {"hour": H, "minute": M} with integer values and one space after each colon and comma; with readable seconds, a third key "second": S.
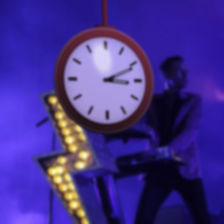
{"hour": 3, "minute": 11}
